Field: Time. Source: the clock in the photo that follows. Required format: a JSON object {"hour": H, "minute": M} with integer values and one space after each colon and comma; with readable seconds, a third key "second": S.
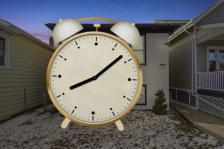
{"hour": 8, "minute": 8}
